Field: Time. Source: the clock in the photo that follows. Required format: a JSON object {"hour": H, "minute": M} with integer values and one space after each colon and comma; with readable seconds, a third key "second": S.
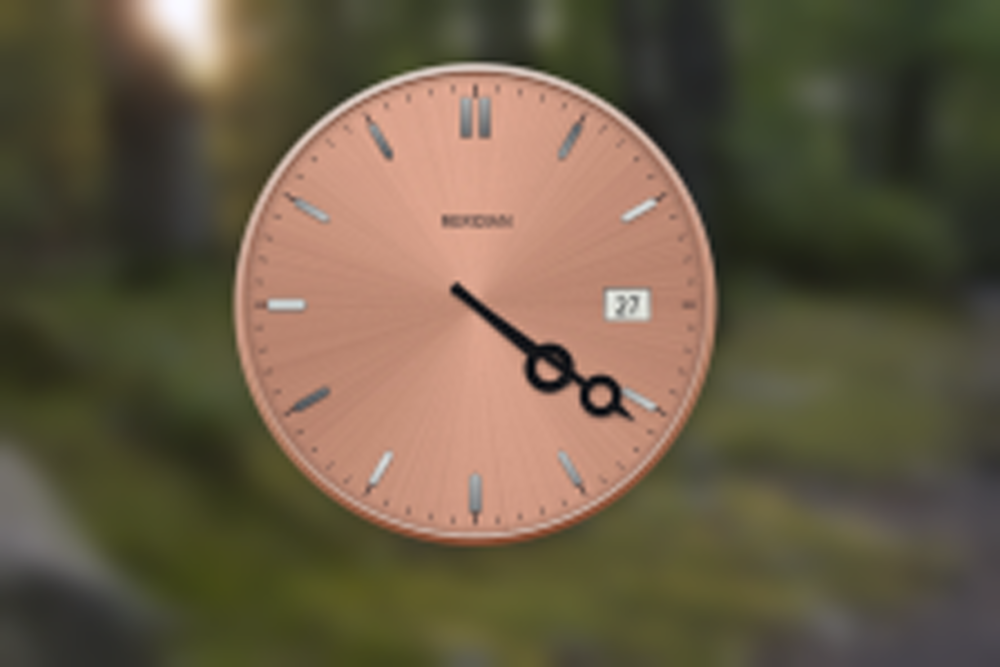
{"hour": 4, "minute": 21}
